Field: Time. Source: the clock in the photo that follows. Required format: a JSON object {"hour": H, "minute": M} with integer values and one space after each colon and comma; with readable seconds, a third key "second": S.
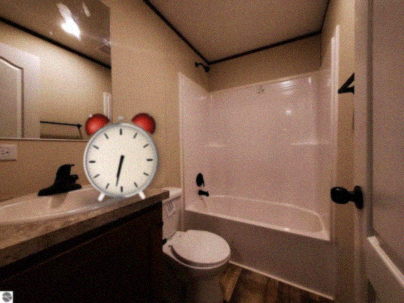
{"hour": 6, "minute": 32}
